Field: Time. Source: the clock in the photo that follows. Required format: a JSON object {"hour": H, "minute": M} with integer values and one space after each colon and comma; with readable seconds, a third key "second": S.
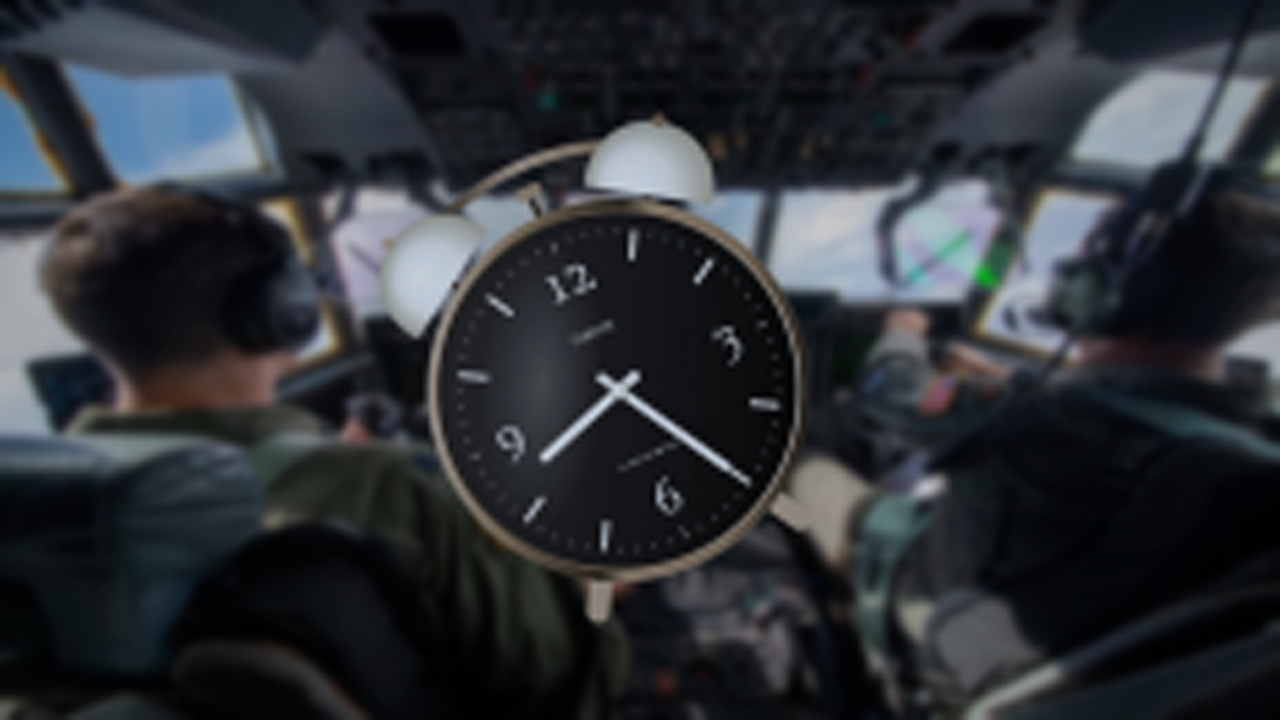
{"hour": 8, "minute": 25}
